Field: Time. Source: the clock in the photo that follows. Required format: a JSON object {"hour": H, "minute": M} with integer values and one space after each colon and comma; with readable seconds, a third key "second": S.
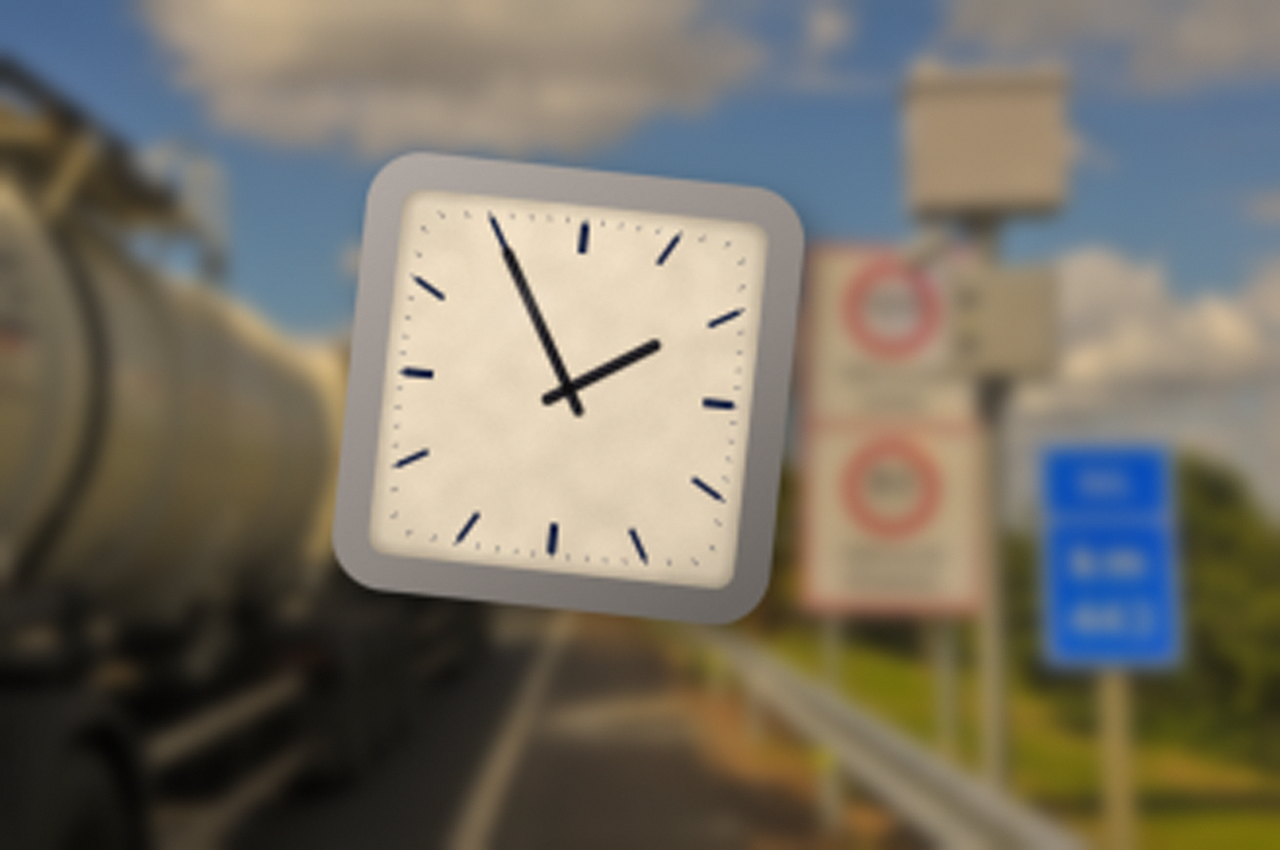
{"hour": 1, "minute": 55}
